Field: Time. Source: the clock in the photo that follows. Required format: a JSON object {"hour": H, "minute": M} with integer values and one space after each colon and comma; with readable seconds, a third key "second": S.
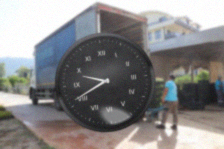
{"hour": 9, "minute": 41}
